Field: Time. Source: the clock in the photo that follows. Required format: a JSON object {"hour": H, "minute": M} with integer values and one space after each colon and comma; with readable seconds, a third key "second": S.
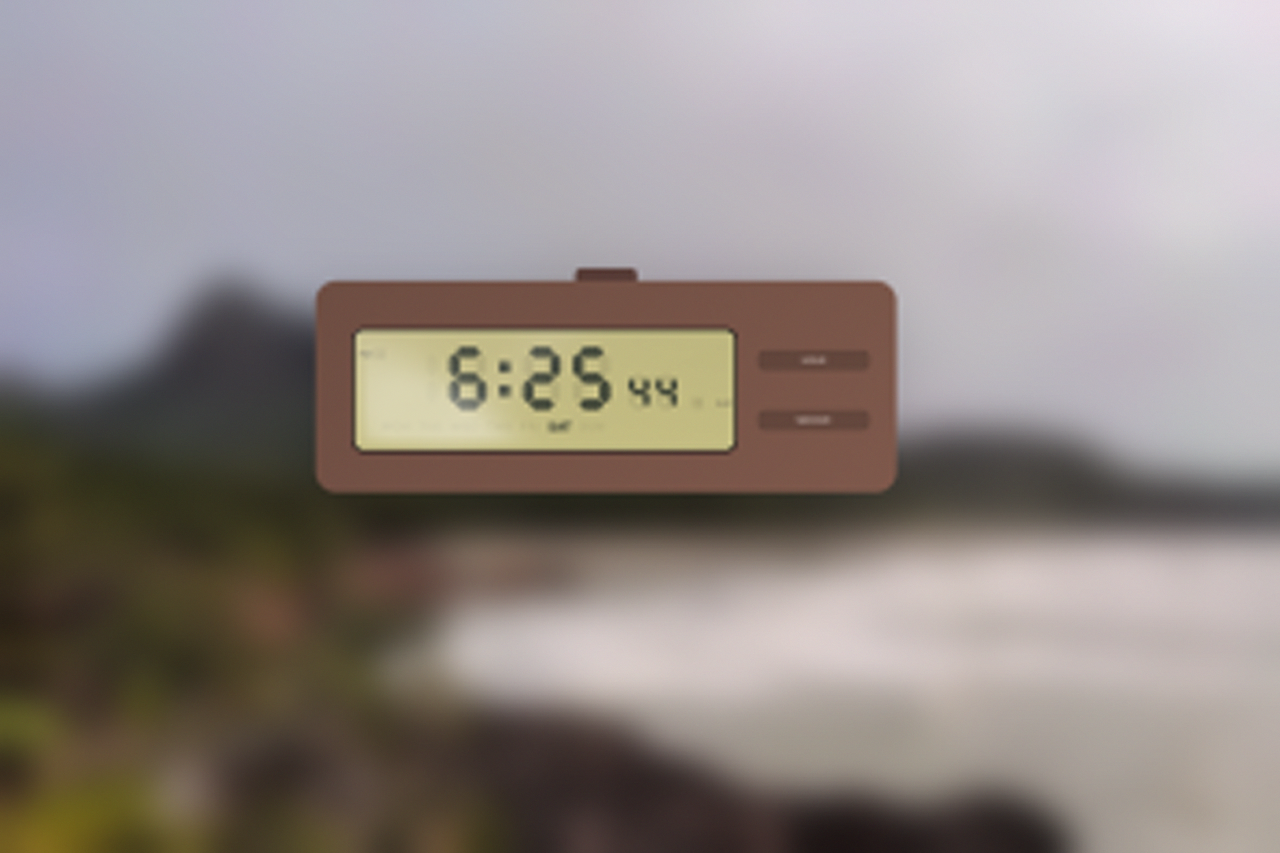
{"hour": 6, "minute": 25, "second": 44}
